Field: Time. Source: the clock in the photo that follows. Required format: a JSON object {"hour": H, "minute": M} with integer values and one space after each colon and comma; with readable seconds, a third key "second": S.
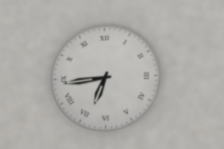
{"hour": 6, "minute": 44}
